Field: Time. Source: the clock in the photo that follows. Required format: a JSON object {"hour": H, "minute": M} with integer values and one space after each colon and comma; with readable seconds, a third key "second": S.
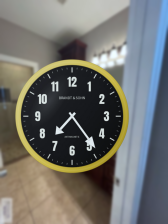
{"hour": 7, "minute": 24}
